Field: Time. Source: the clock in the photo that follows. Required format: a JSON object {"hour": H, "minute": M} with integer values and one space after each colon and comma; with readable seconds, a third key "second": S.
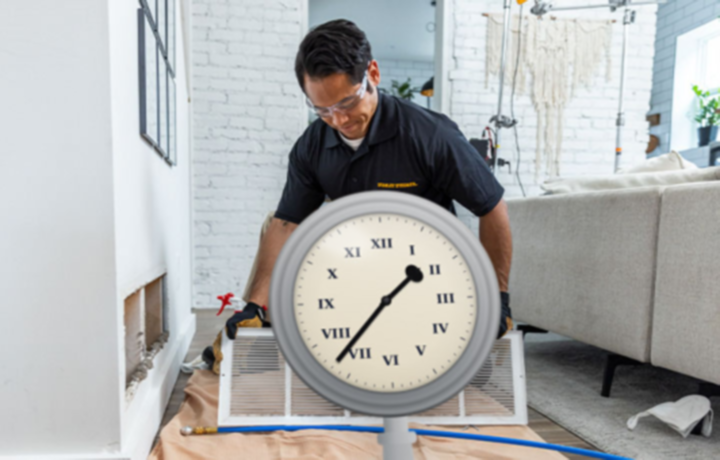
{"hour": 1, "minute": 37}
